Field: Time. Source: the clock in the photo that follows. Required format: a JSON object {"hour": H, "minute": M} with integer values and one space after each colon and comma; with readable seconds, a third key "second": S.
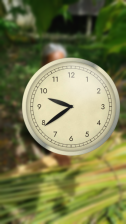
{"hour": 9, "minute": 39}
